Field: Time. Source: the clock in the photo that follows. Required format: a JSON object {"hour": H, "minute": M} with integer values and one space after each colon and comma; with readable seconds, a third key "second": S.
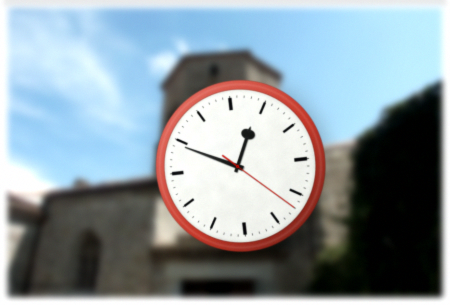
{"hour": 12, "minute": 49, "second": 22}
